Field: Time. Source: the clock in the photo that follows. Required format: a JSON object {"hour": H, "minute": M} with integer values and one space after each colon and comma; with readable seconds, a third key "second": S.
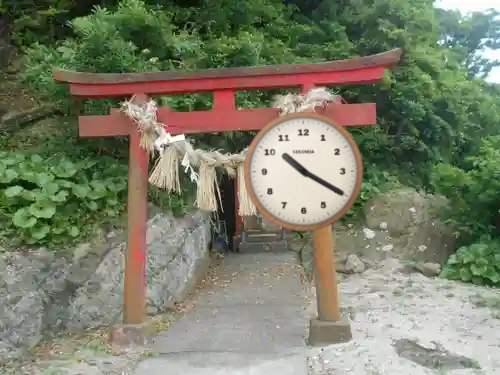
{"hour": 10, "minute": 20}
